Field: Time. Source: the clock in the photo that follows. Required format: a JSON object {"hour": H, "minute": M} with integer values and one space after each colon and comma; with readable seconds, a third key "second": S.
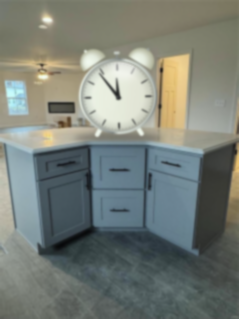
{"hour": 11, "minute": 54}
